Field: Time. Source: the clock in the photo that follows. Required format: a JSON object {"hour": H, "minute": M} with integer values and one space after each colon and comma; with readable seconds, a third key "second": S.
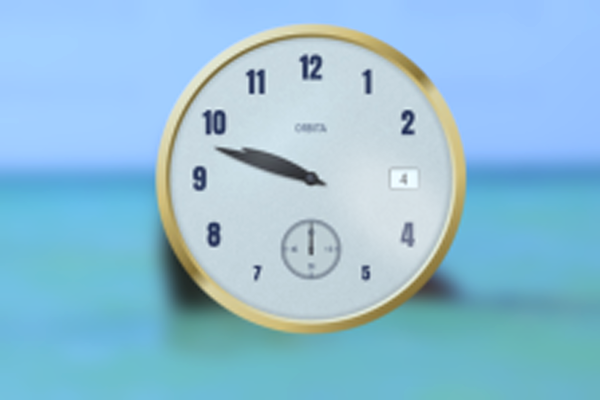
{"hour": 9, "minute": 48}
